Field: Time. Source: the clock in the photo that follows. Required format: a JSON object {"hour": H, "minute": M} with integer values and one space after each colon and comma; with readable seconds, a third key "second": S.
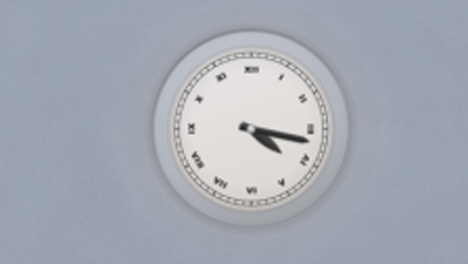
{"hour": 4, "minute": 17}
